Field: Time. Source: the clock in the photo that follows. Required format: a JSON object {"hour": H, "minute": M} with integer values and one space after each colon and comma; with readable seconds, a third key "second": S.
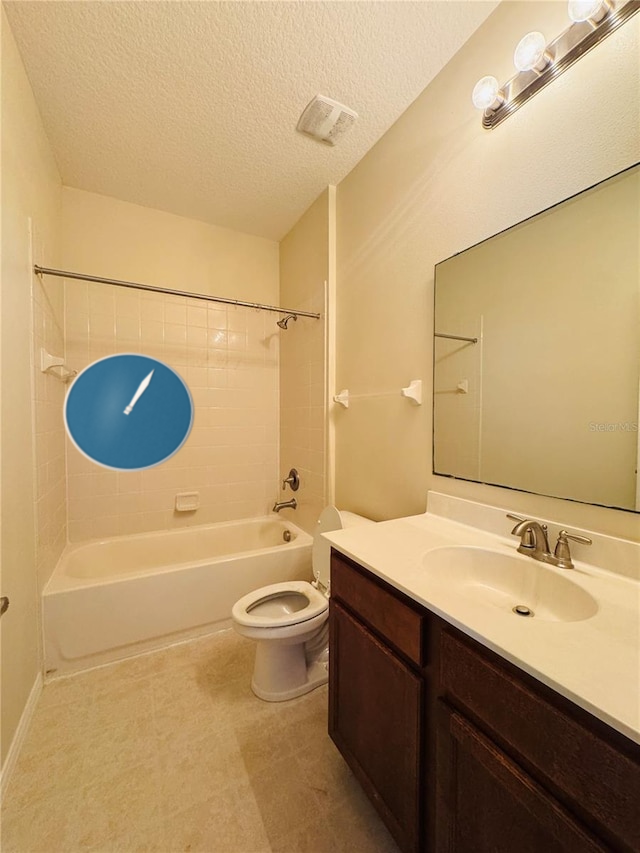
{"hour": 1, "minute": 5}
